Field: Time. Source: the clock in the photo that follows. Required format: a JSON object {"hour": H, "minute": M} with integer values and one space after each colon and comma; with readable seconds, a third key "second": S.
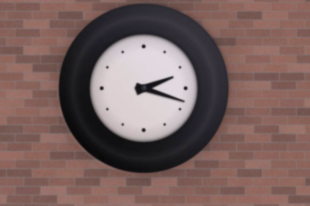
{"hour": 2, "minute": 18}
